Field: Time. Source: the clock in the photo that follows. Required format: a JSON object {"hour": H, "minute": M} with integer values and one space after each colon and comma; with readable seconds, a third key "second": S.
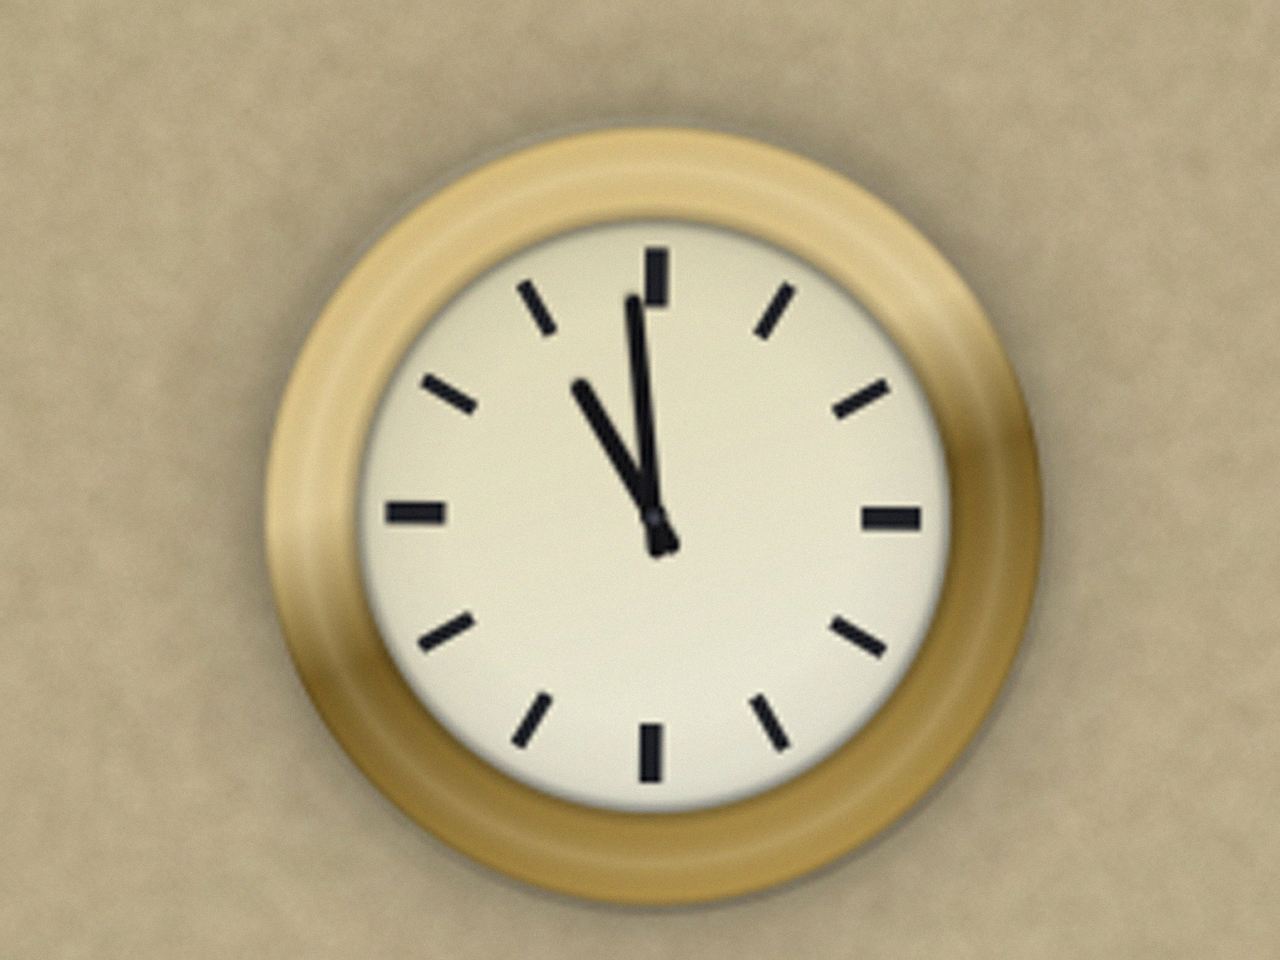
{"hour": 10, "minute": 59}
